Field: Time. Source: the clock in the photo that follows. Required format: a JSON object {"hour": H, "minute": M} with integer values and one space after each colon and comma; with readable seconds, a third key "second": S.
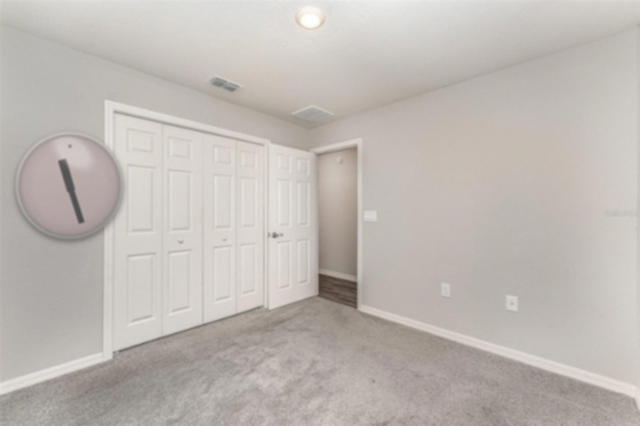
{"hour": 11, "minute": 27}
